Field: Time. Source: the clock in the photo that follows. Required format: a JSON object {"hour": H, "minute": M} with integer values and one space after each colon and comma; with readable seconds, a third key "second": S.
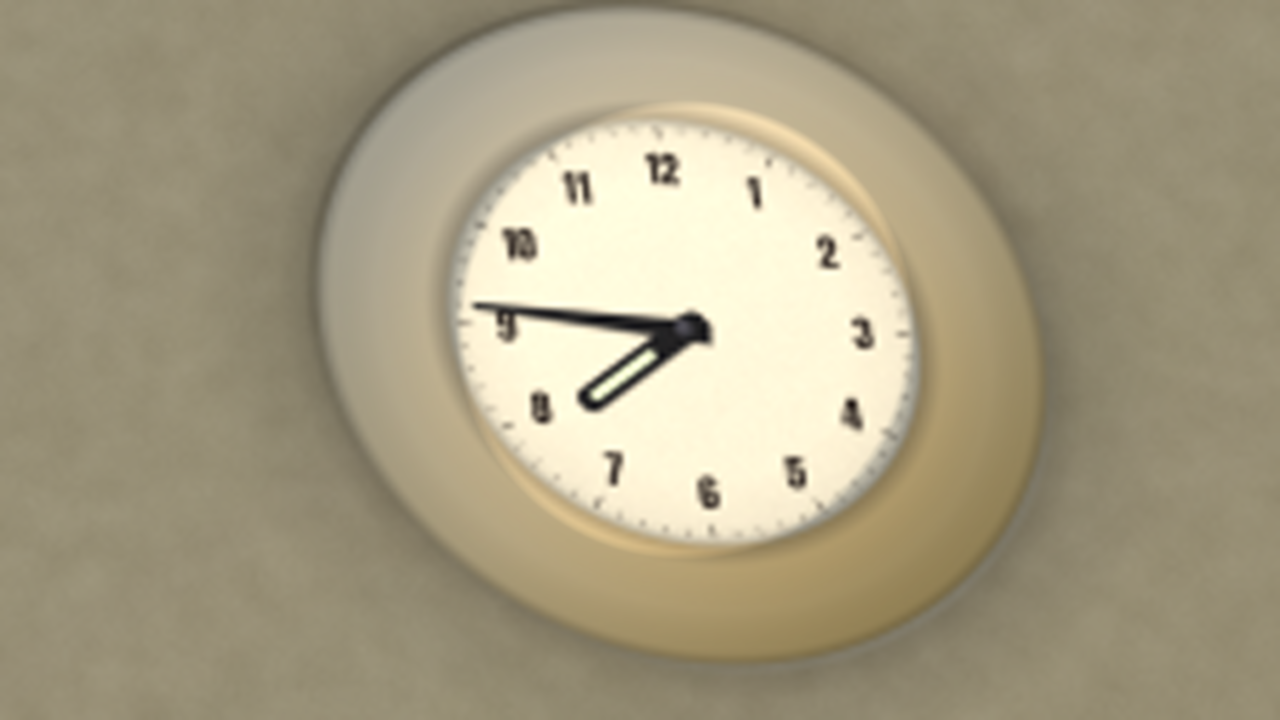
{"hour": 7, "minute": 46}
